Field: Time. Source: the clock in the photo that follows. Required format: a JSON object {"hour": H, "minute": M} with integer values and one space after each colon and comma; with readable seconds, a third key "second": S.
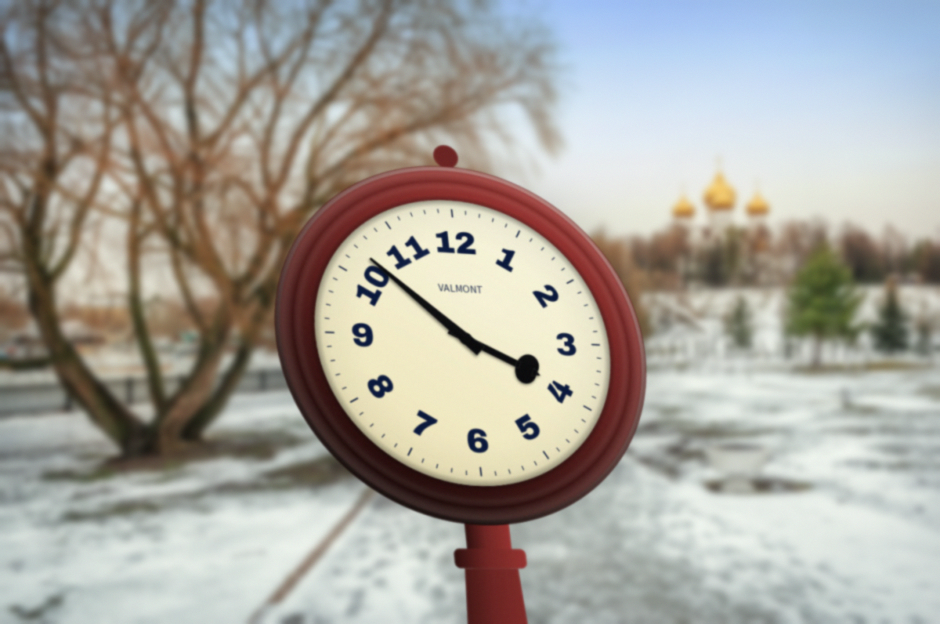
{"hour": 3, "minute": 52}
